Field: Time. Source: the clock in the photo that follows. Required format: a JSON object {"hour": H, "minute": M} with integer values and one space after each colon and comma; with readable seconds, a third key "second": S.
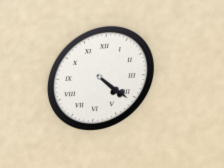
{"hour": 4, "minute": 21}
